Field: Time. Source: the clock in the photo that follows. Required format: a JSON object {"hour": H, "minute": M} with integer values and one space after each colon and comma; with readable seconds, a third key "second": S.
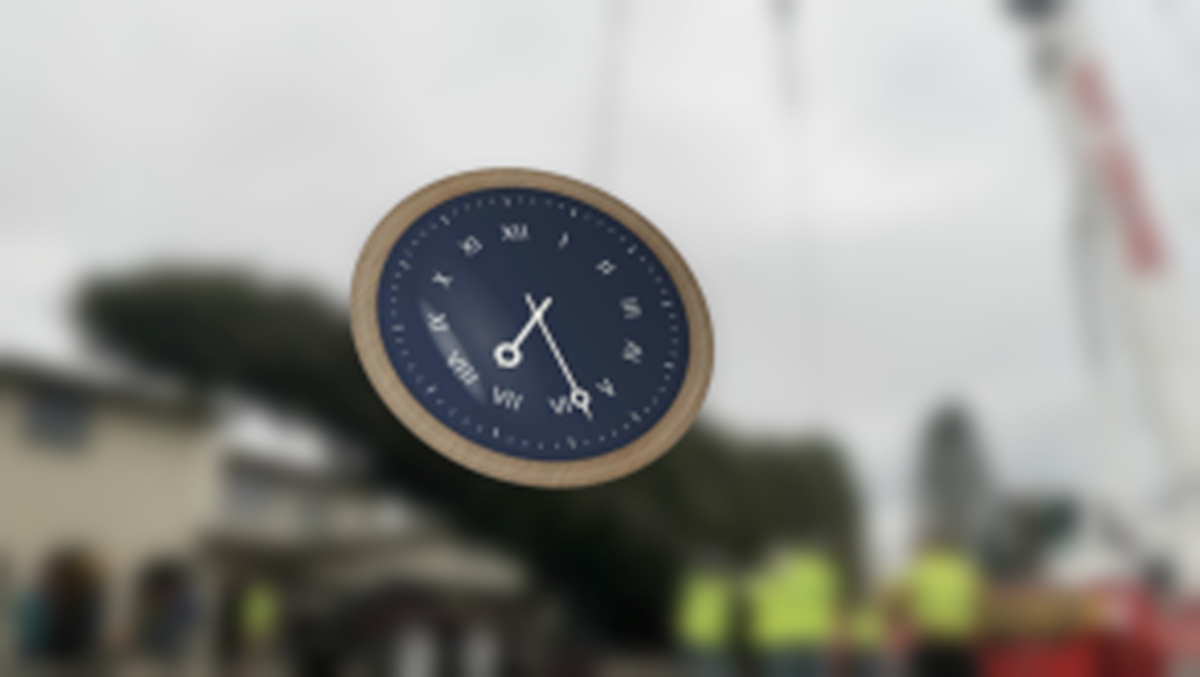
{"hour": 7, "minute": 28}
